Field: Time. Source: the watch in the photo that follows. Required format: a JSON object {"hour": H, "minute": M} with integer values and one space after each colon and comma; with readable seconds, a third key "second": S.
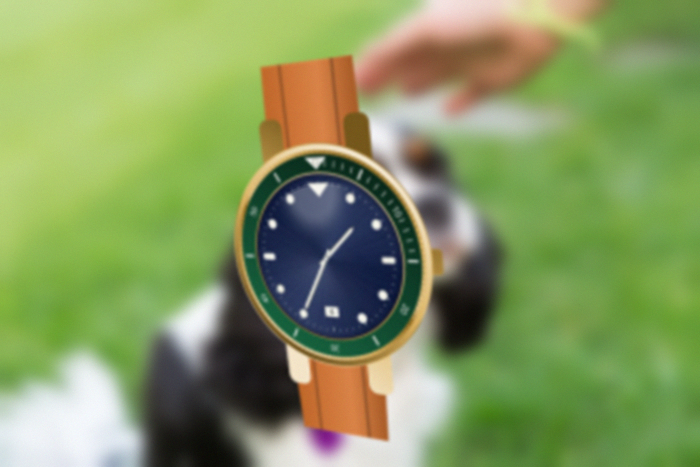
{"hour": 1, "minute": 35}
